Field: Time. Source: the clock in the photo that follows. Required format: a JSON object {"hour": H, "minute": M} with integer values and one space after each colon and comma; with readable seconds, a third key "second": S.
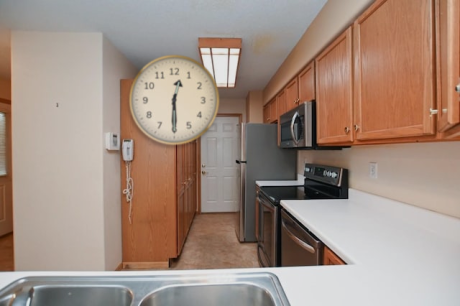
{"hour": 12, "minute": 30}
